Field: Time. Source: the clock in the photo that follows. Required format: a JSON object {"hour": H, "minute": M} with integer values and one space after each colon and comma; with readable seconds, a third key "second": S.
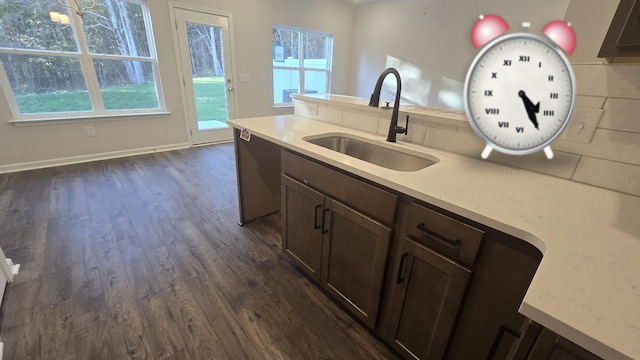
{"hour": 4, "minute": 25}
